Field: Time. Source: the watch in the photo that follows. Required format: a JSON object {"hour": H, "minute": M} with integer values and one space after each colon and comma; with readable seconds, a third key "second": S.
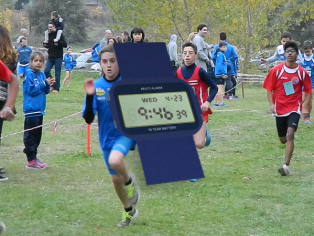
{"hour": 9, "minute": 46, "second": 39}
